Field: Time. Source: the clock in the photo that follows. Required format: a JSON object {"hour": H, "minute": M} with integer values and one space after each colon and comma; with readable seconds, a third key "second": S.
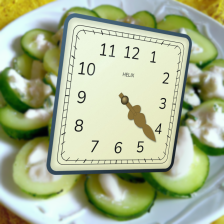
{"hour": 4, "minute": 22}
